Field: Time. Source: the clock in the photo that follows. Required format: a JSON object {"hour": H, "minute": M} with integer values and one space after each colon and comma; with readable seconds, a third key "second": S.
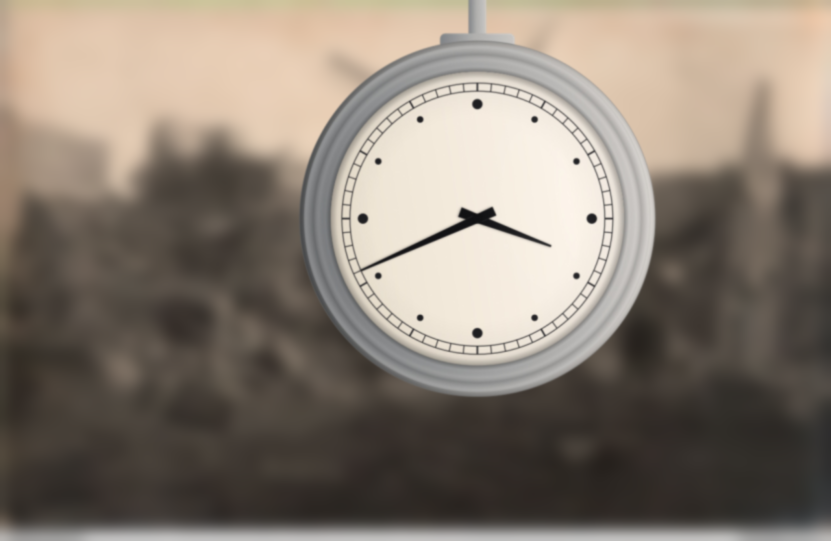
{"hour": 3, "minute": 41}
